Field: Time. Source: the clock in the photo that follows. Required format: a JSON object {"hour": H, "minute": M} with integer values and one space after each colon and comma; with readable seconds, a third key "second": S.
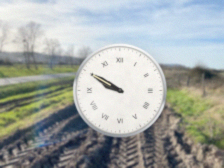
{"hour": 9, "minute": 50}
